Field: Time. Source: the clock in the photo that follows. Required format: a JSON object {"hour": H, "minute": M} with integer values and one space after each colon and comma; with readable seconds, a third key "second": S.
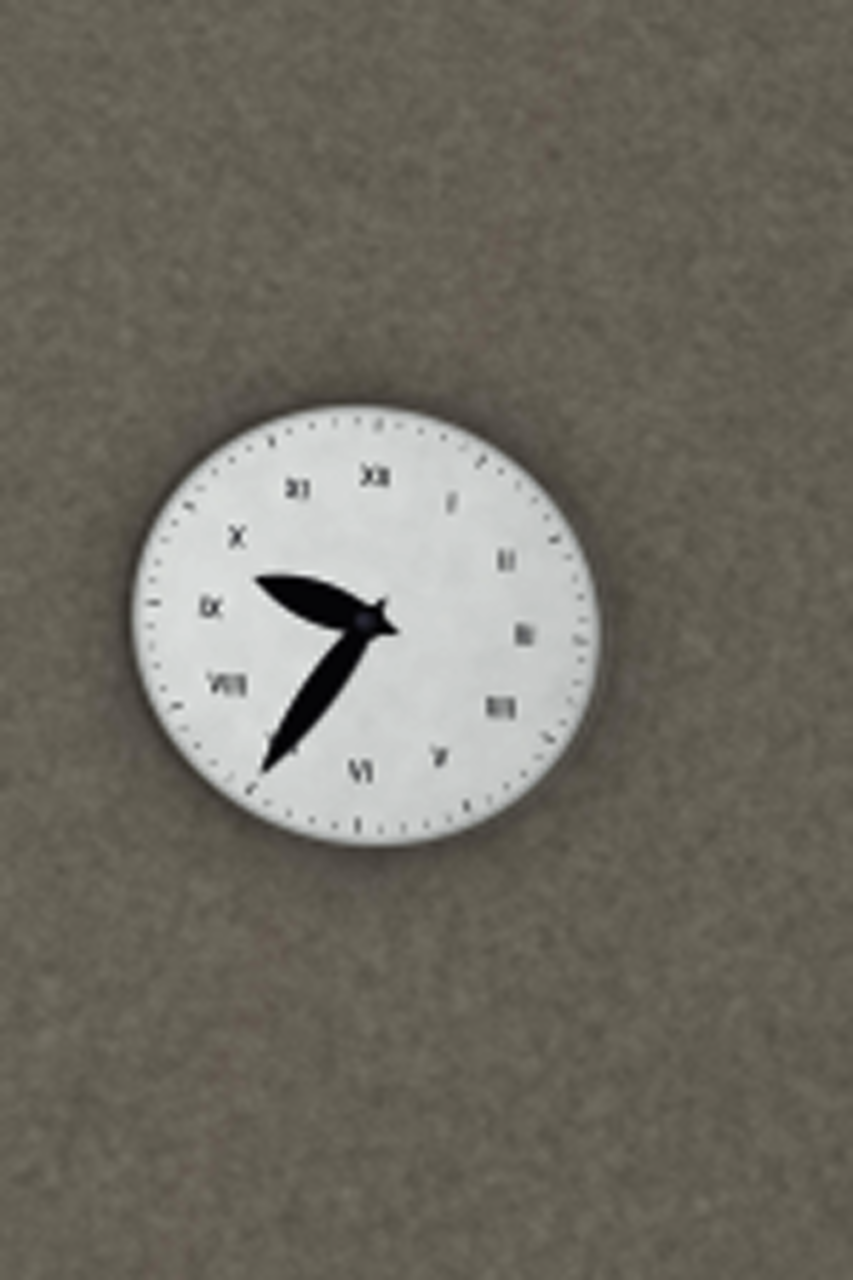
{"hour": 9, "minute": 35}
